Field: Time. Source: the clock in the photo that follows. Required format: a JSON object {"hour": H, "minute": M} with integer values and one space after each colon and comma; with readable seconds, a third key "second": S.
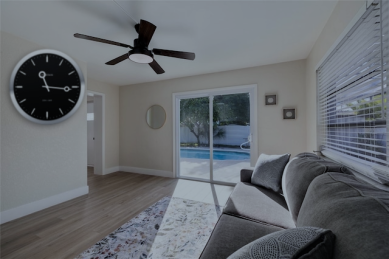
{"hour": 11, "minute": 16}
